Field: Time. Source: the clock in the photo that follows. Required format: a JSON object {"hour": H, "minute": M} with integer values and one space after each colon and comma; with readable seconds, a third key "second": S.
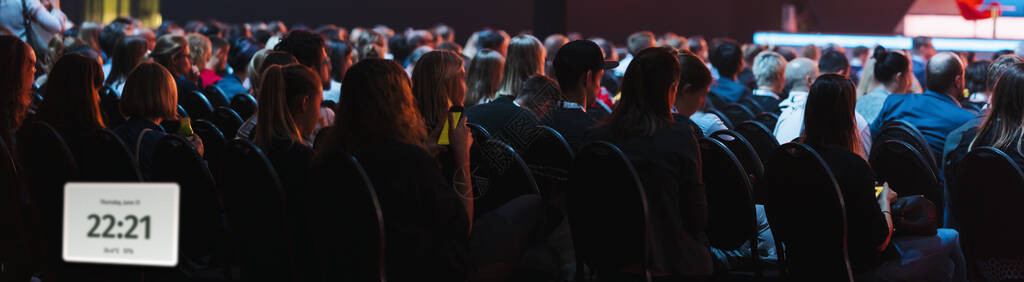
{"hour": 22, "minute": 21}
